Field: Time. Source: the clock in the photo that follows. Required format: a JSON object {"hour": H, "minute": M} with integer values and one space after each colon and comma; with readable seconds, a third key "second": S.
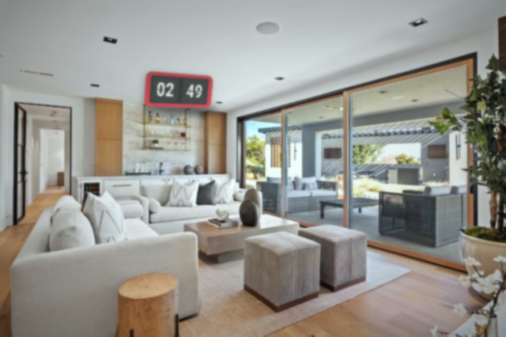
{"hour": 2, "minute": 49}
